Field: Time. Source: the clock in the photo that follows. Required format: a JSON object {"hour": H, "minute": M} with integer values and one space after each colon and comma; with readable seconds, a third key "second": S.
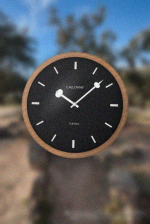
{"hour": 10, "minute": 8}
